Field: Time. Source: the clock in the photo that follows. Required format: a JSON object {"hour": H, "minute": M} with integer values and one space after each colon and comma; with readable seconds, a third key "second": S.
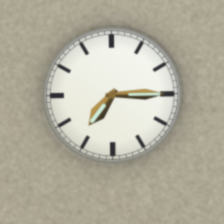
{"hour": 7, "minute": 15}
